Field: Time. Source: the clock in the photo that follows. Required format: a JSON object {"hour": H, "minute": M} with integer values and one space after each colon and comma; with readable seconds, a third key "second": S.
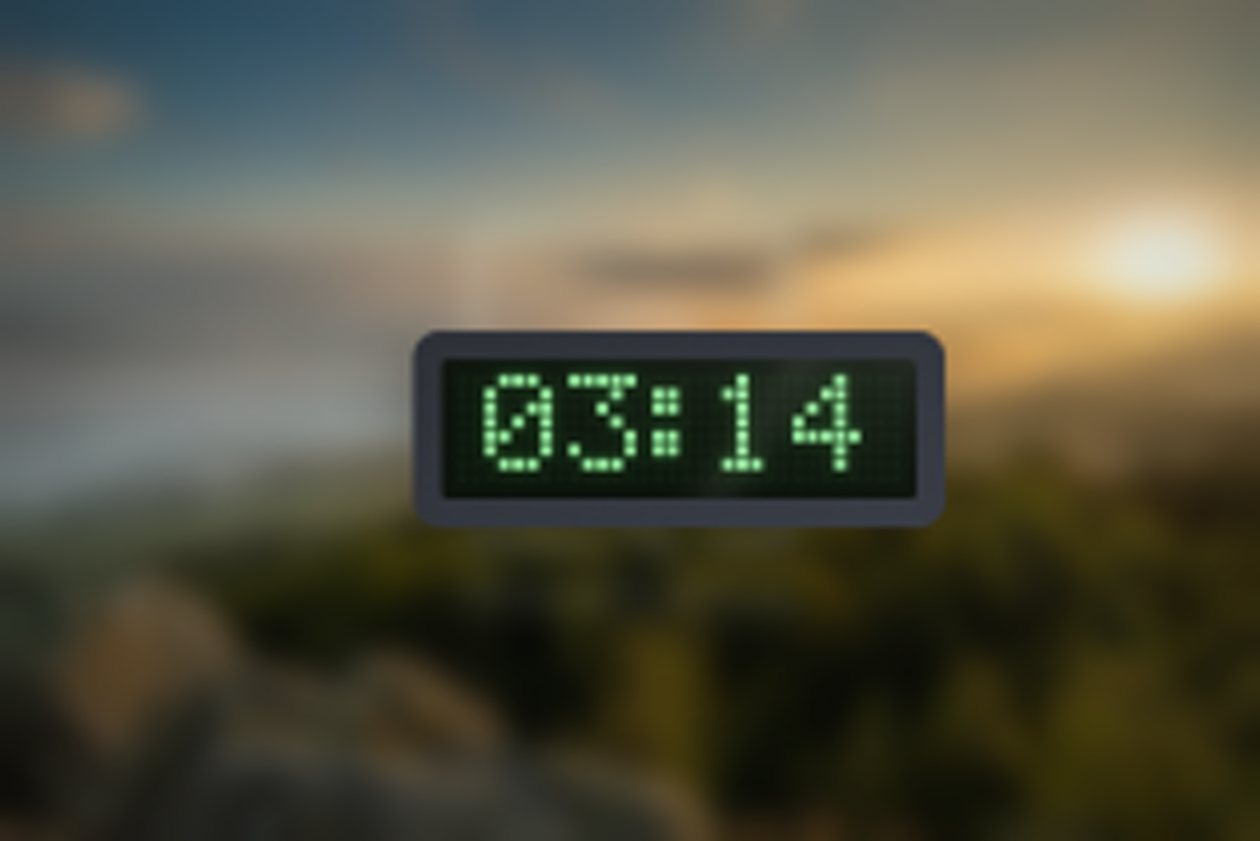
{"hour": 3, "minute": 14}
